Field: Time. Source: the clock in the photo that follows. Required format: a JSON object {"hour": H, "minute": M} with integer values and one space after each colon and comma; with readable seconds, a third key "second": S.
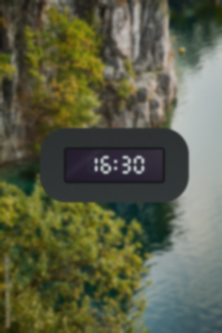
{"hour": 16, "minute": 30}
